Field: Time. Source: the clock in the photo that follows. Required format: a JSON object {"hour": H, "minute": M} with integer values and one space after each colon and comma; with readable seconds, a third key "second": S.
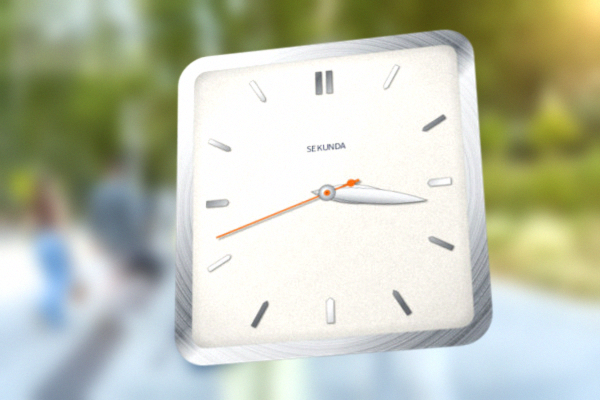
{"hour": 3, "minute": 16, "second": 42}
